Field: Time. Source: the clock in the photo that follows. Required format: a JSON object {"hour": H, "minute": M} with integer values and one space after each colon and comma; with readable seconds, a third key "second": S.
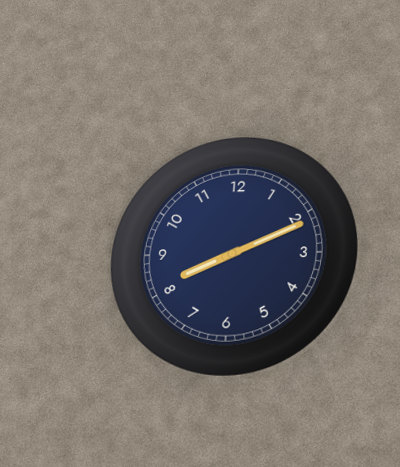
{"hour": 8, "minute": 11}
